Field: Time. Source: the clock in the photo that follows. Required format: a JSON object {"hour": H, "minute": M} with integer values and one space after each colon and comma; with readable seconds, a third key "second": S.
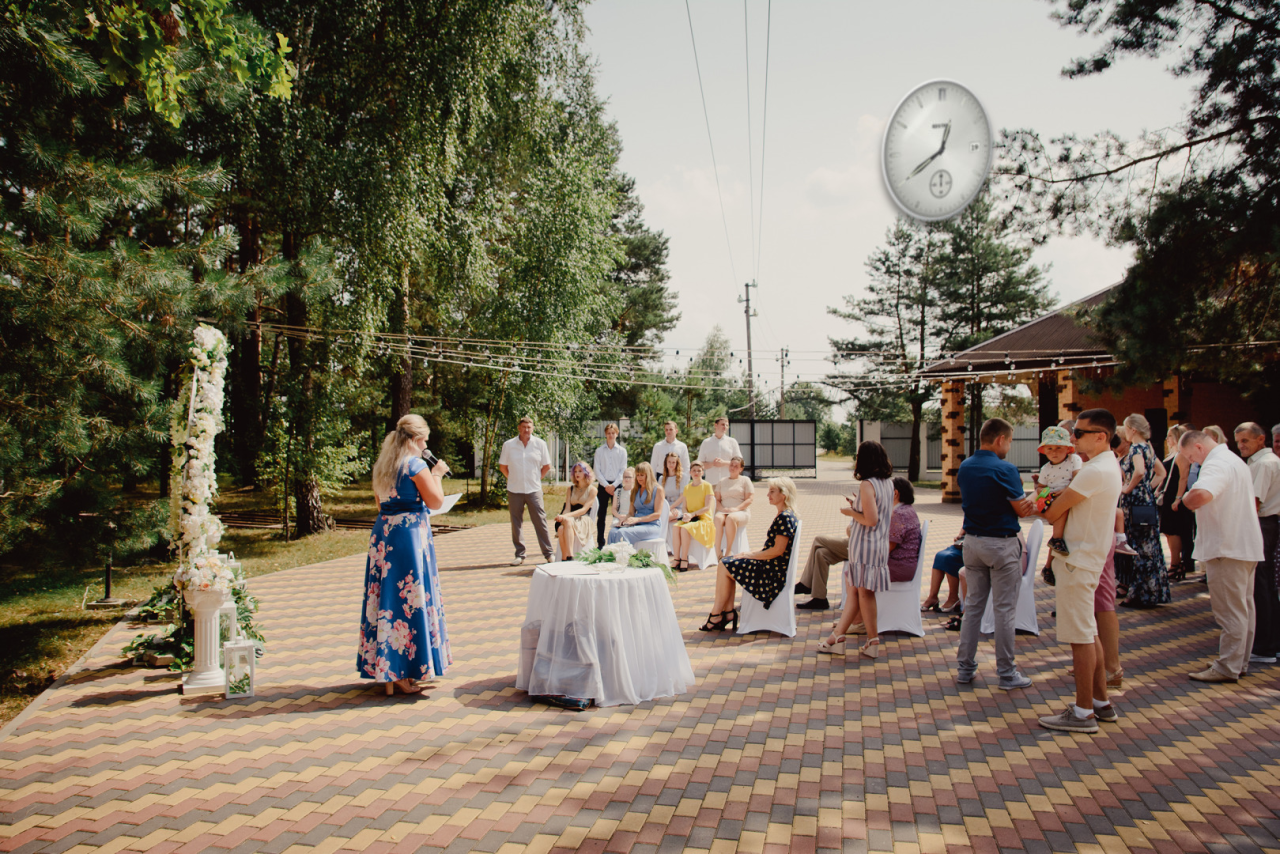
{"hour": 12, "minute": 40}
